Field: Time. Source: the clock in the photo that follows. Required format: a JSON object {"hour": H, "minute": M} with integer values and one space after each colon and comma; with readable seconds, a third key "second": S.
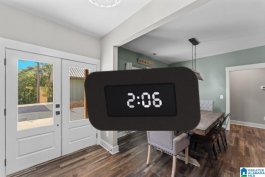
{"hour": 2, "minute": 6}
